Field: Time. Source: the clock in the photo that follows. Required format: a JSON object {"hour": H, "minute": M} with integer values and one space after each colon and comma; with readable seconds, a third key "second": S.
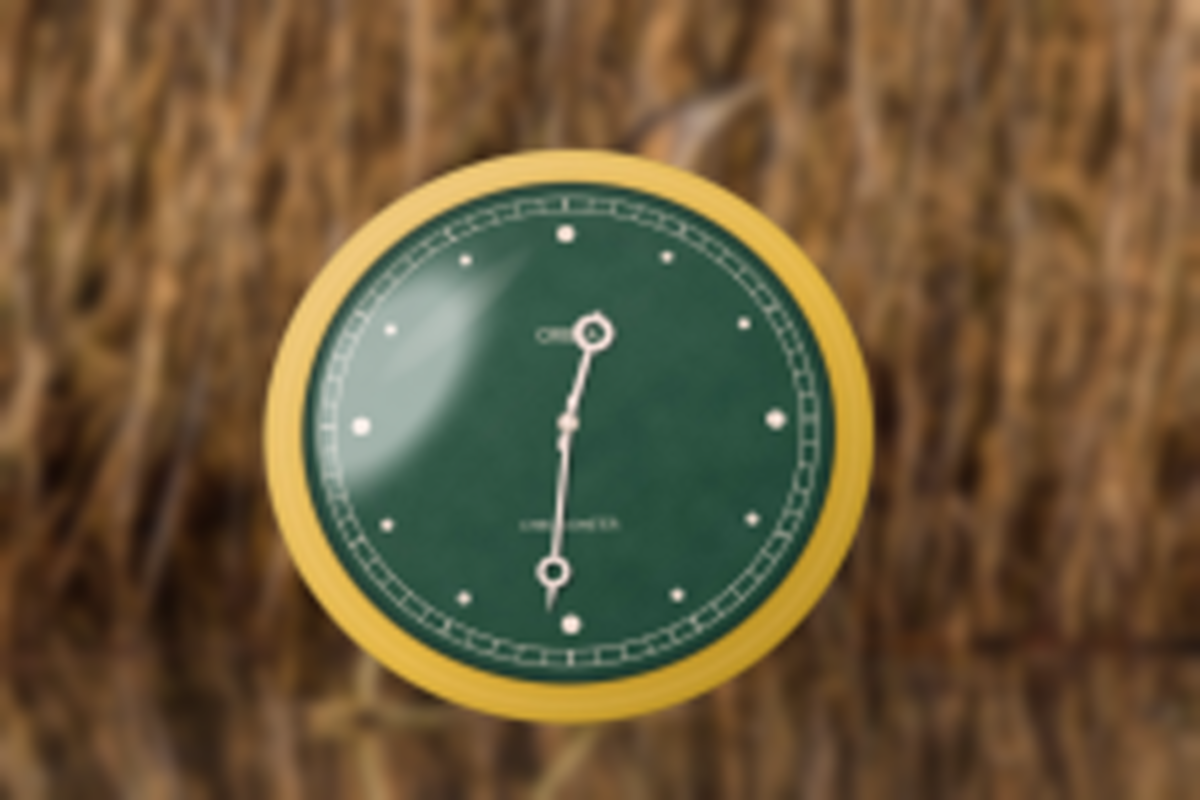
{"hour": 12, "minute": 31}
